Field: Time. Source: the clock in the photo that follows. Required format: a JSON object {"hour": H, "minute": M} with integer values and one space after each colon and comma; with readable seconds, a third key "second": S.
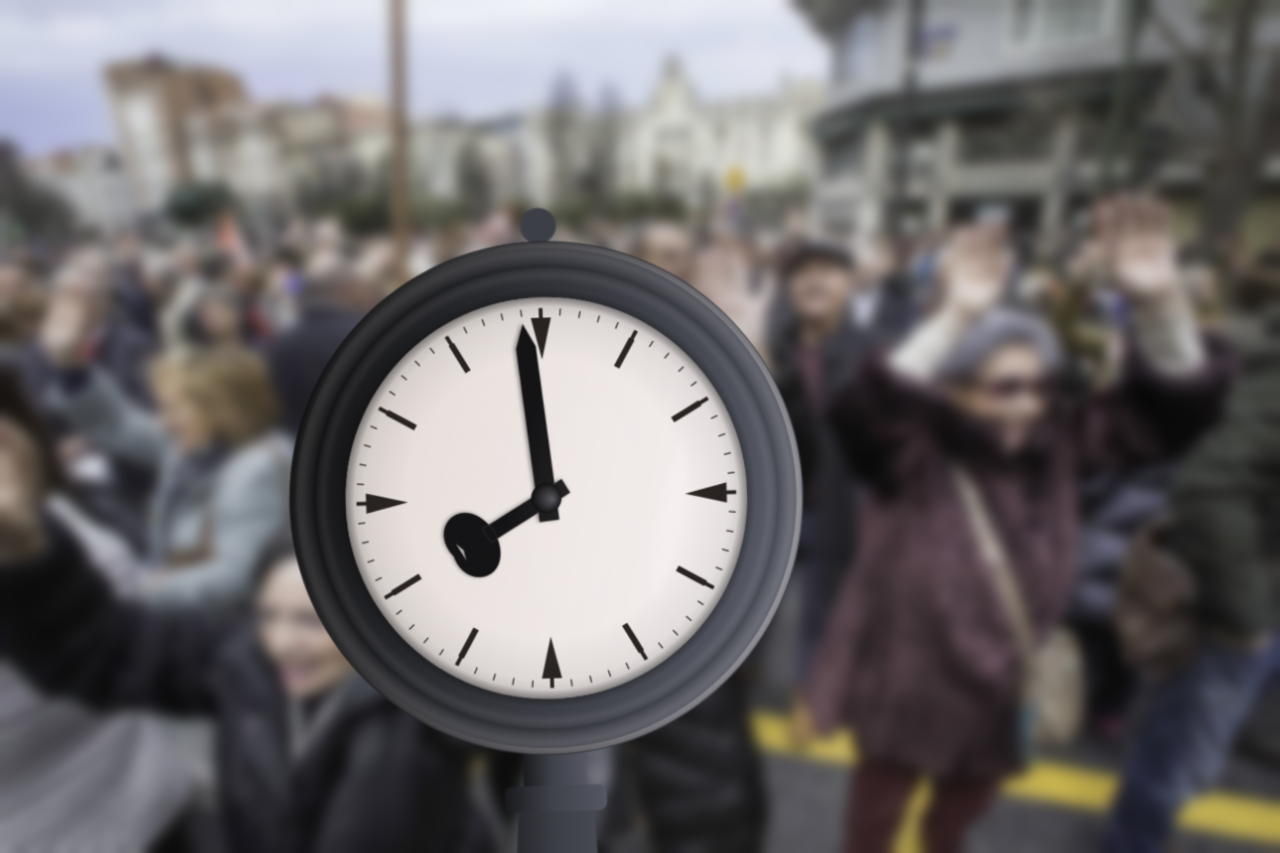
{"hour": 7, "minute": 59}
